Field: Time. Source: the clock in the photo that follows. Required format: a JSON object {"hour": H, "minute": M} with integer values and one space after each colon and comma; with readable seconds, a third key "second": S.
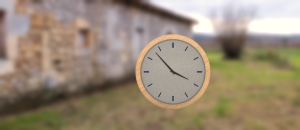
{"hour": 3, "minute": 53}
